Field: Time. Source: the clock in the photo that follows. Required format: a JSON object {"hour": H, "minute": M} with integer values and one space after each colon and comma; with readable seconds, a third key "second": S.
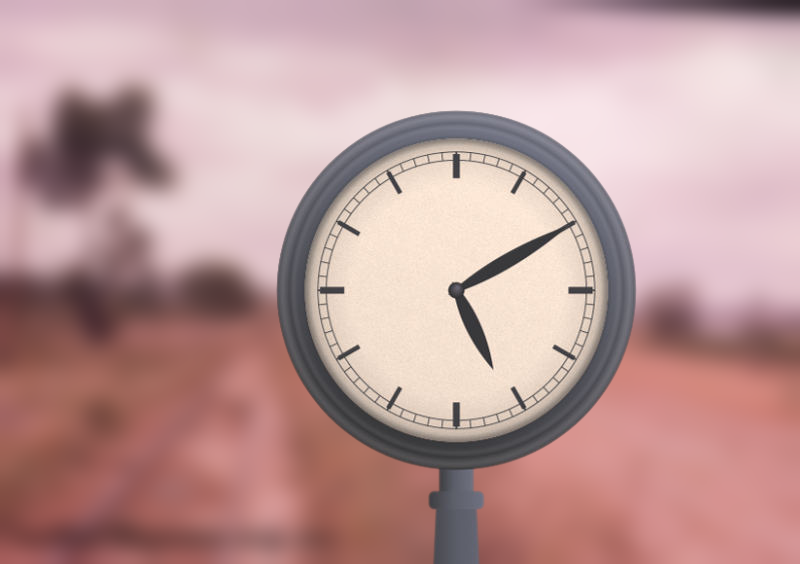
{"hour": 5, "minute": 10}
